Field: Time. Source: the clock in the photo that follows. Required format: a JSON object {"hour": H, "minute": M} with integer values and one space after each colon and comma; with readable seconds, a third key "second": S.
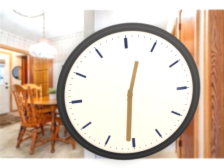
{"hour": 12, "minute": 31}
